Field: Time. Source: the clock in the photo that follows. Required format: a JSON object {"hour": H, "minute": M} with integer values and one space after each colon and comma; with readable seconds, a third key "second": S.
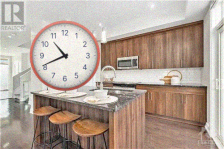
{"hour": 10, "minute": 41}
